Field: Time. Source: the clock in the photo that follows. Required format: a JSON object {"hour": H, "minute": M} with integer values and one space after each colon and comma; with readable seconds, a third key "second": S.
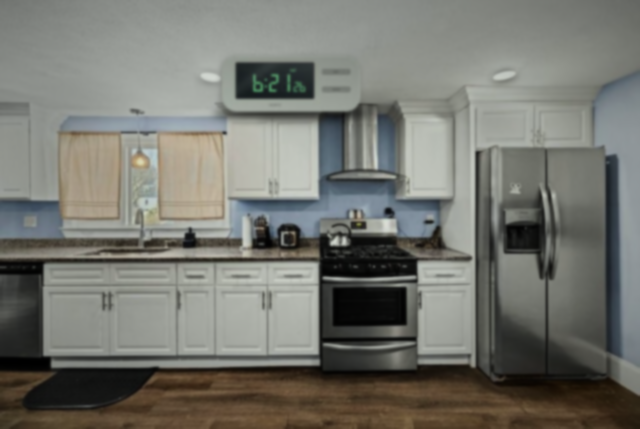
{"hour": 6, "minute": 21}
